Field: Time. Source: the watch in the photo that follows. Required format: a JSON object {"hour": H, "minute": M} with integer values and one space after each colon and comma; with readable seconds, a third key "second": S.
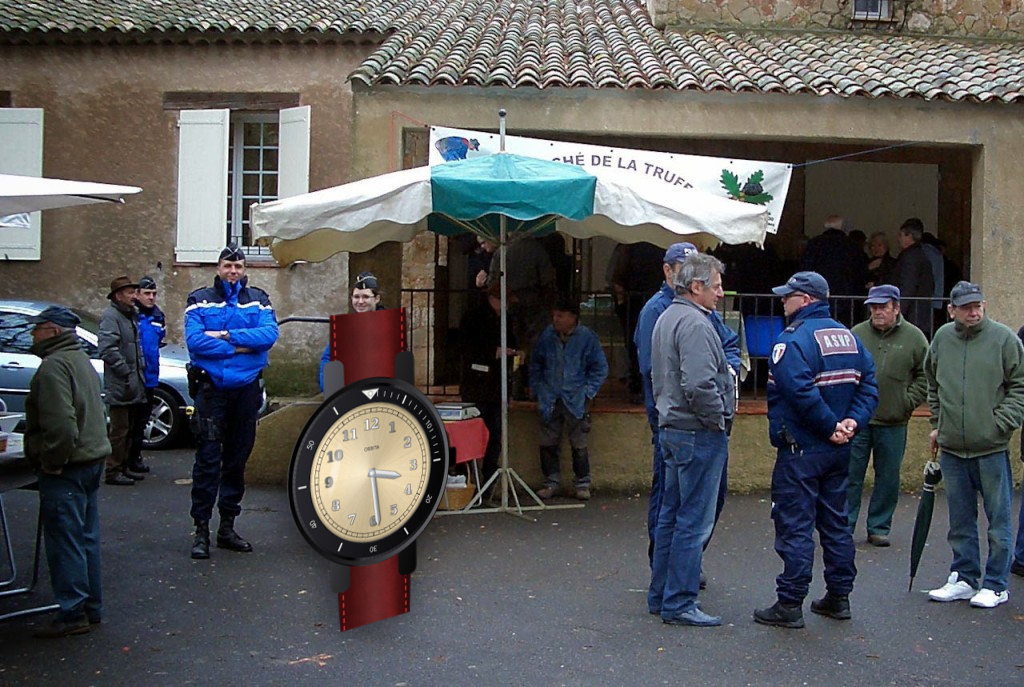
{"hour": 3, "minute": 29}
